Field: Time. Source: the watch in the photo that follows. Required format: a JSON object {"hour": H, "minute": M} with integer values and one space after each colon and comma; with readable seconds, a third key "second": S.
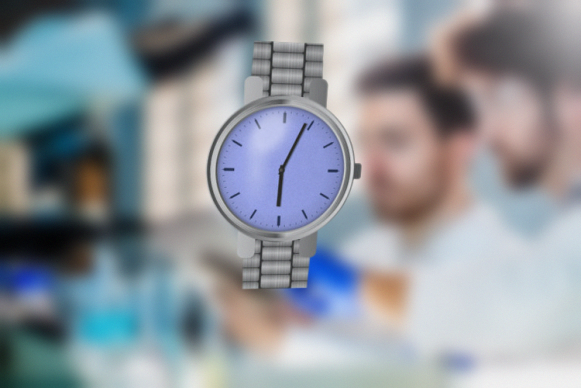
{"hour": 6, "minute": 4}
